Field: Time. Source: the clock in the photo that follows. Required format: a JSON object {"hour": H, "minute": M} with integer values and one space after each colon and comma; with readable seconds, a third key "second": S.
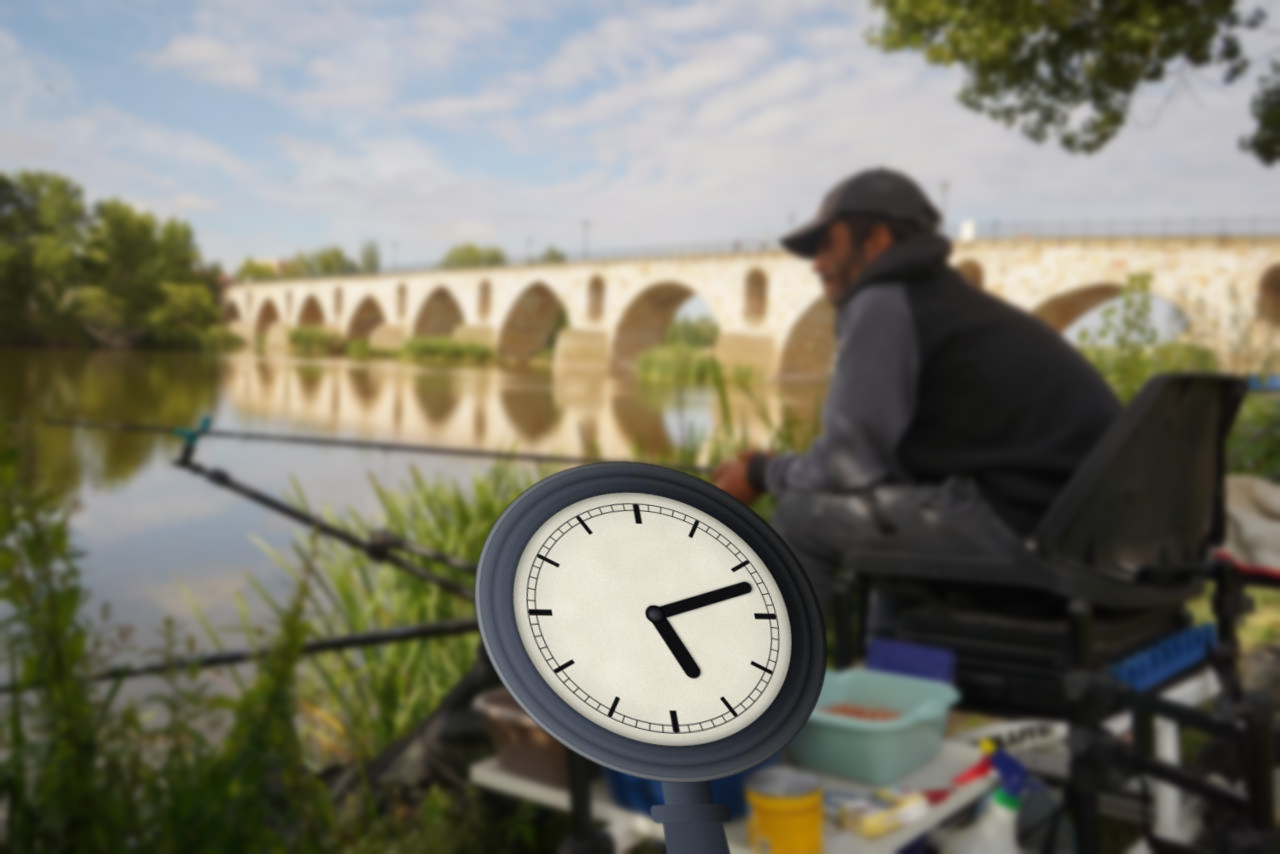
{"hour": 5, "minute": 12}
